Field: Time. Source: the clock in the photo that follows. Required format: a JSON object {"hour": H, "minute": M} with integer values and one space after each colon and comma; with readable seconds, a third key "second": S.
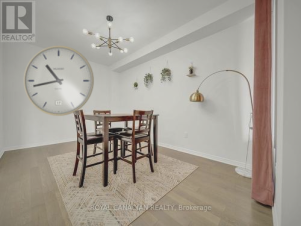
{"hour": 10, "minute": 43}
